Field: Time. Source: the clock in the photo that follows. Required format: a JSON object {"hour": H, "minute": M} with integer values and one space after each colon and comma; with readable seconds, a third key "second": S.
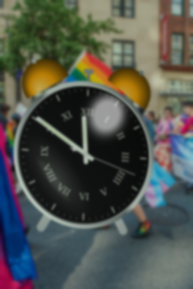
{"hour": 11, "minute": 50, "second": 18}
